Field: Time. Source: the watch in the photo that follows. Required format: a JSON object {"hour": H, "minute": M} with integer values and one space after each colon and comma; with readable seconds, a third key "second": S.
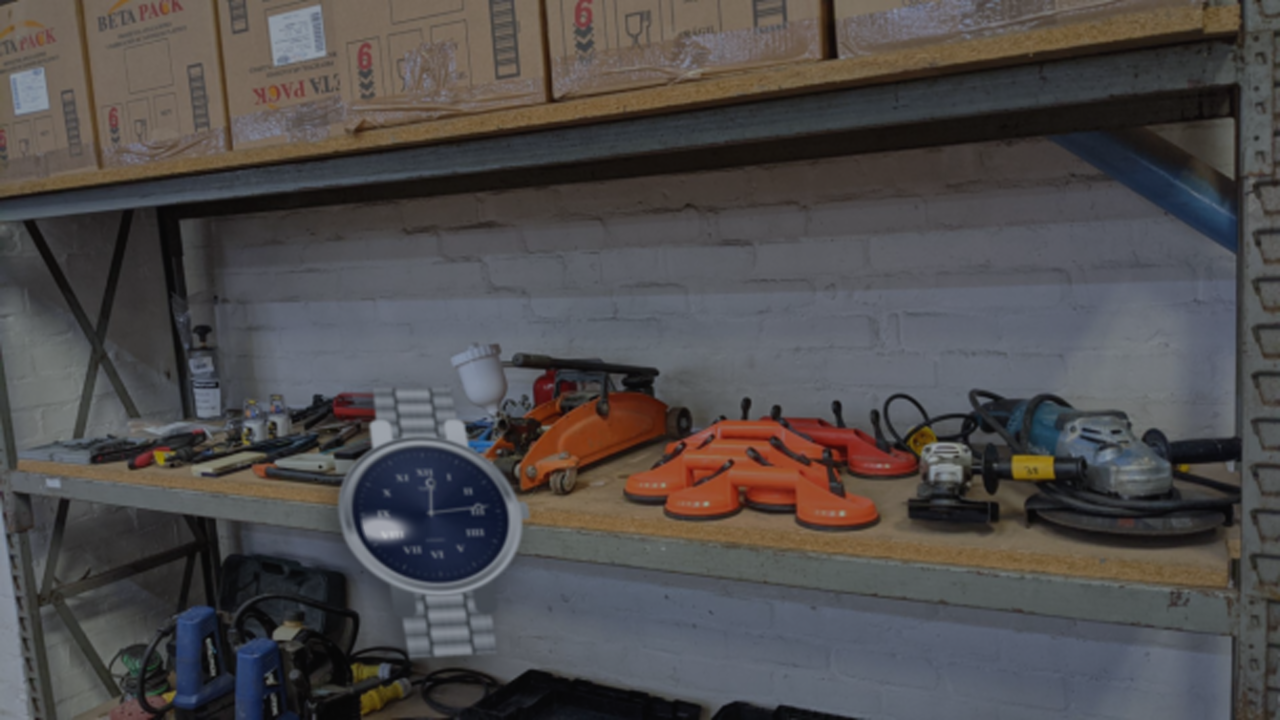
{"hour": 12, "minute": 14}
